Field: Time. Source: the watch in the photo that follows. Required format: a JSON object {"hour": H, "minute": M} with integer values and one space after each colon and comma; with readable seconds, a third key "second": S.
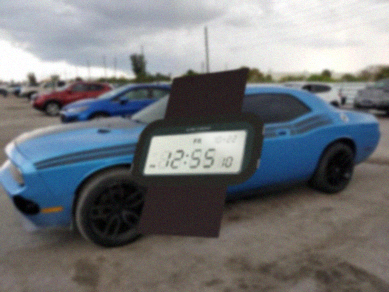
{"hour": 12, "minute": 55}
